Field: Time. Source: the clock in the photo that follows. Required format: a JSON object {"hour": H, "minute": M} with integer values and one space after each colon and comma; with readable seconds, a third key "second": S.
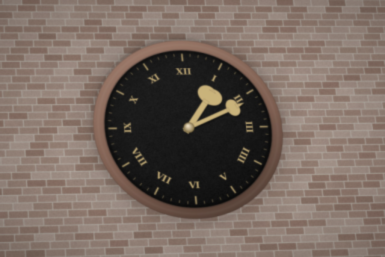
{"hour": 1, "minute": 11}
